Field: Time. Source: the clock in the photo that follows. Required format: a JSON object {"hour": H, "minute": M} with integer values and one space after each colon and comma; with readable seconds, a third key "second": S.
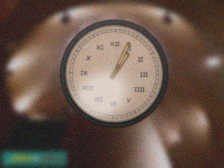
{"hour": 1, "minute": 4}
